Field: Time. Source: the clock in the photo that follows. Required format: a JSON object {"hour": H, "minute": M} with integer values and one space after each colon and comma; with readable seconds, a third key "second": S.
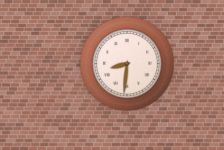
{"hour": 8, "minute": 31}
